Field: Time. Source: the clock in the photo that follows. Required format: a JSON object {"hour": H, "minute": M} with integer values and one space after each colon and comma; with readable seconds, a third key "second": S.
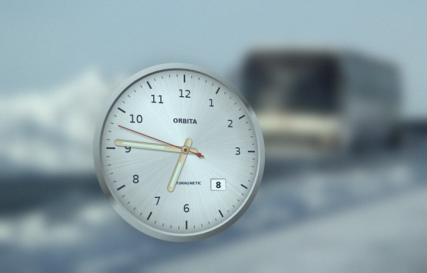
{"hour": 6, "minute": 45, "second": 48}
